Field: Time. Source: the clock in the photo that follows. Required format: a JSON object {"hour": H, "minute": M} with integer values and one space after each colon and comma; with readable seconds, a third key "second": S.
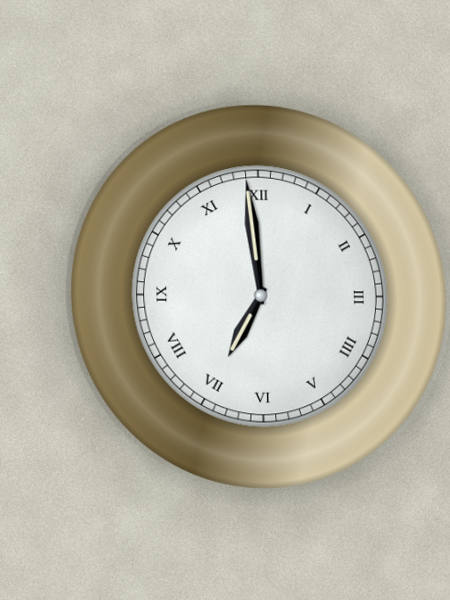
{"hour": 6, "minute": 59}
